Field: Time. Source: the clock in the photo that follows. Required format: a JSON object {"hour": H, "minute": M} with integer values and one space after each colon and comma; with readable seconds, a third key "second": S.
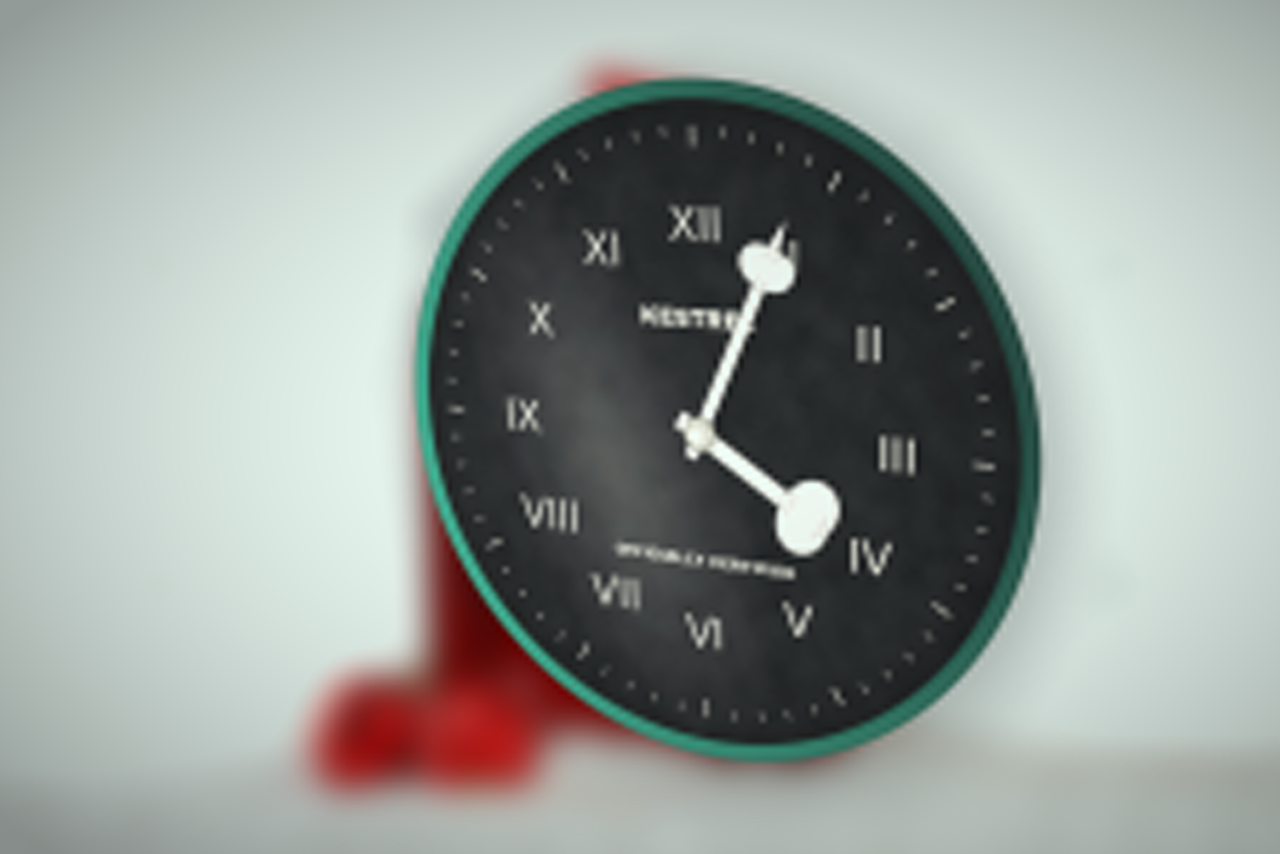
{"hour": 4, "minute": 4}
